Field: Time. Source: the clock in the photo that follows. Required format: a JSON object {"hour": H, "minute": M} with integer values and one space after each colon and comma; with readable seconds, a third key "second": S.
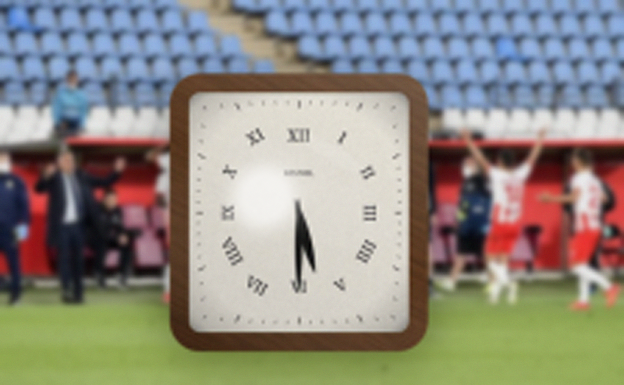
{"hour": 5, "minute": 30}
